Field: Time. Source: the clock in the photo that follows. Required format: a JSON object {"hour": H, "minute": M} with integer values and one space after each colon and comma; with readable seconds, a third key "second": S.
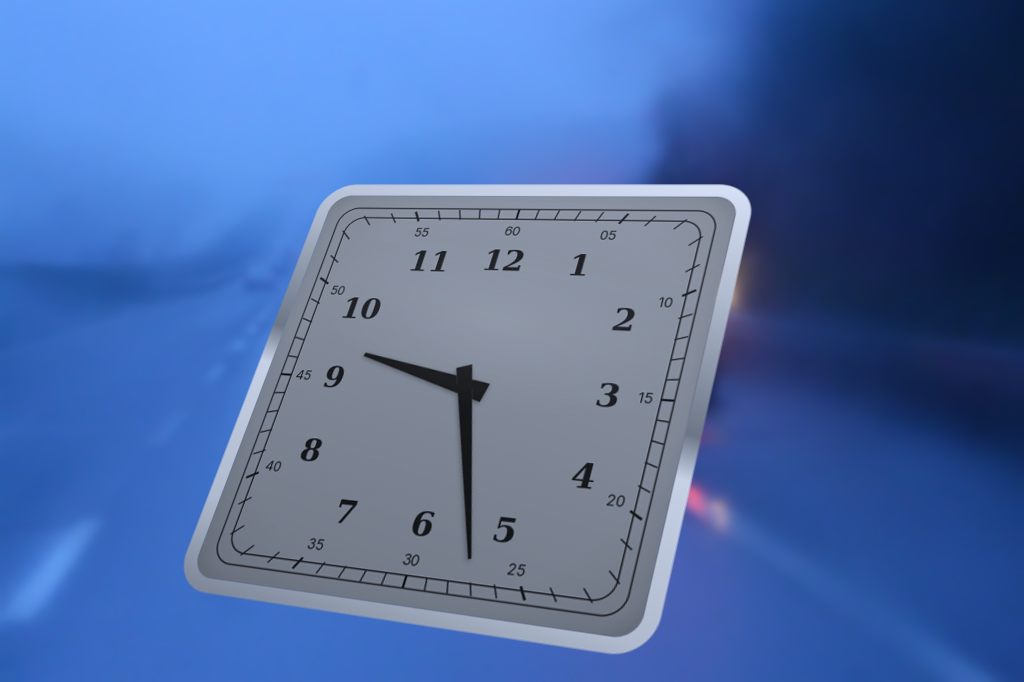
{"hour": 9, "minute": 27}
